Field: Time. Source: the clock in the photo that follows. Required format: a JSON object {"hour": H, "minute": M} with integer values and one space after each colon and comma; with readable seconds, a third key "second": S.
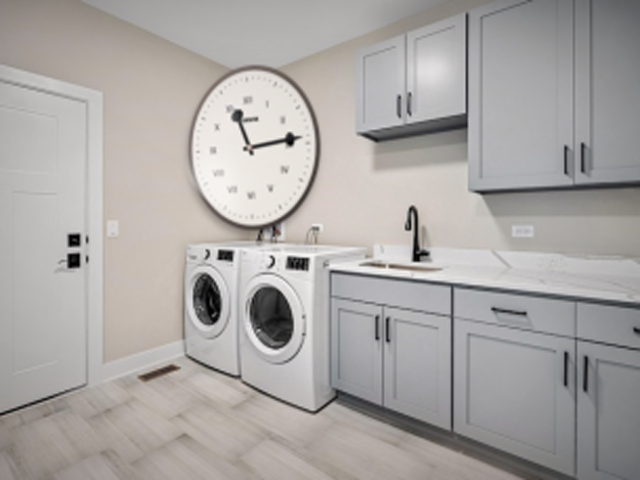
{"hour": 11, "minute": 14}
